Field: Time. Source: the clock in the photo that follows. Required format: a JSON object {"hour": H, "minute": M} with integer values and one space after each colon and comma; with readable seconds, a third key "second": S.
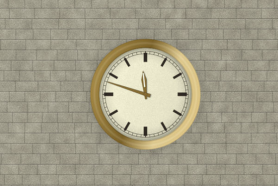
{"hour": 11, "minute": 48}
